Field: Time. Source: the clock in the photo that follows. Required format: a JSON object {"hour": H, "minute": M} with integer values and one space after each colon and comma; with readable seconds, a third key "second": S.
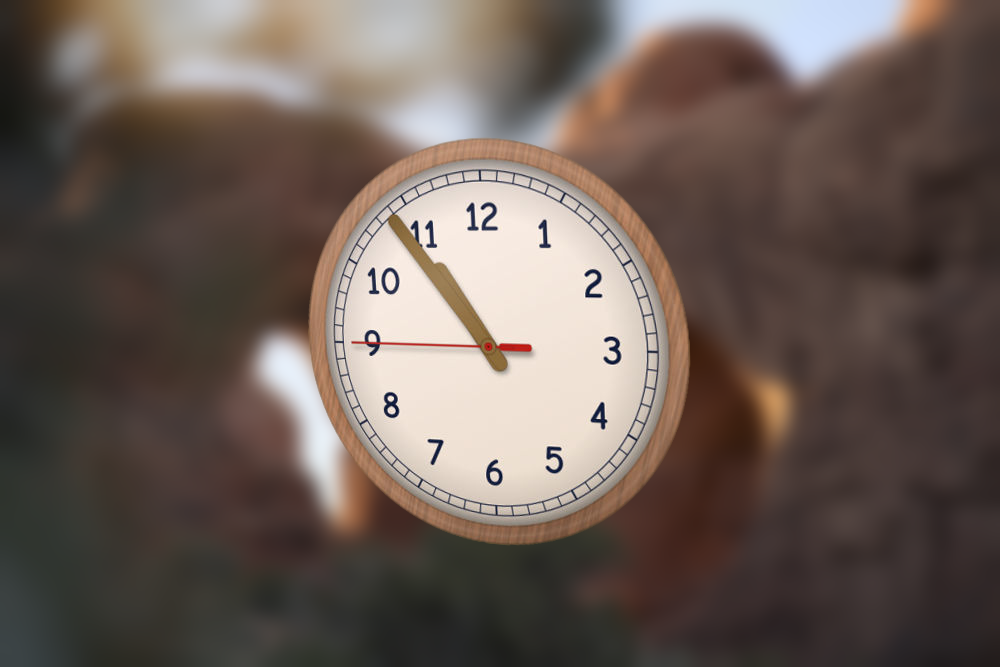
{"hour": 10, "minute": 53, "second": 45}
